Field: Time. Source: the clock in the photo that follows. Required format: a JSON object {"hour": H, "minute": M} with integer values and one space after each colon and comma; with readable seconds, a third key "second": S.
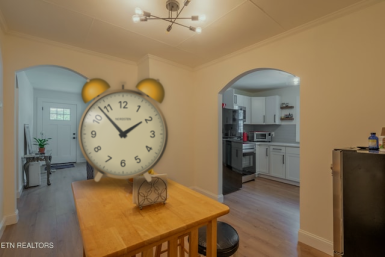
{"hour": 1, "minute": 53}
